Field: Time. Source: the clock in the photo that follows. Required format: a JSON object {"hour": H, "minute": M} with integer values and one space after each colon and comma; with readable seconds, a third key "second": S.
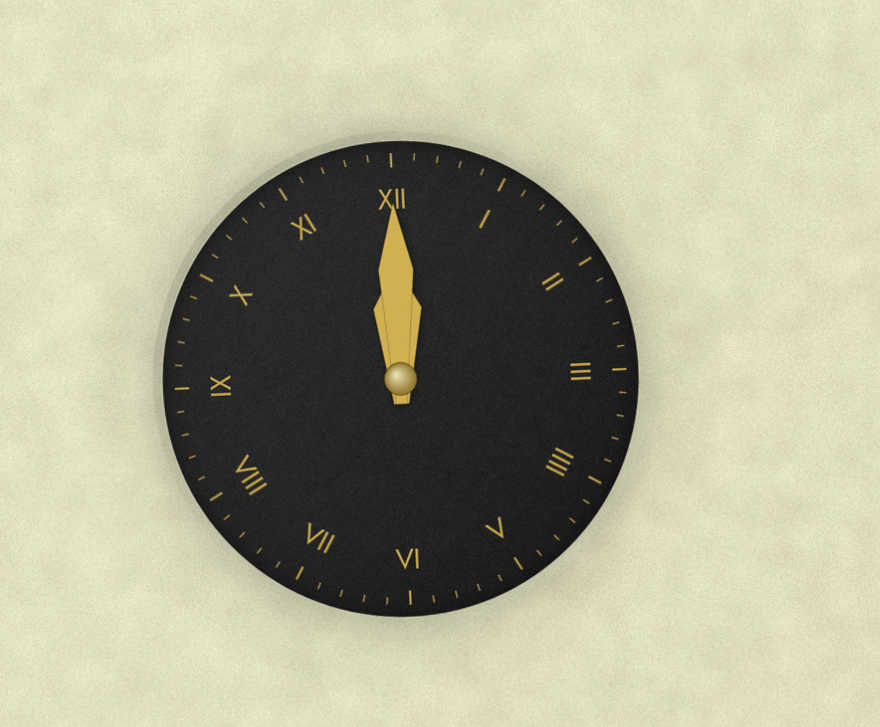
{"hour": 12, "minute": 0}
